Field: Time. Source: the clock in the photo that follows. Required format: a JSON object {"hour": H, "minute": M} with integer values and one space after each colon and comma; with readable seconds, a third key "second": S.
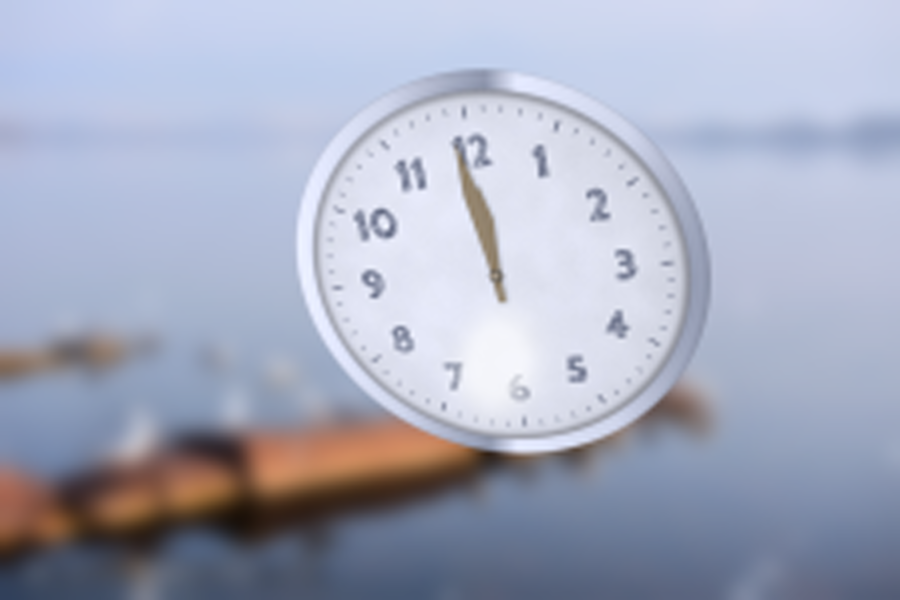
{"hour": 11, "minute": 59}
